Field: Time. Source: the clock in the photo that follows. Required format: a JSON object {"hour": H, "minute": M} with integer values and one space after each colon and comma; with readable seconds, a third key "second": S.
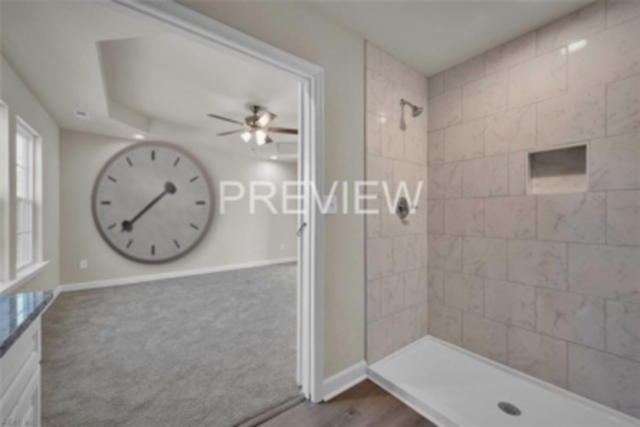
{"hour": 1, "minute": 38}
